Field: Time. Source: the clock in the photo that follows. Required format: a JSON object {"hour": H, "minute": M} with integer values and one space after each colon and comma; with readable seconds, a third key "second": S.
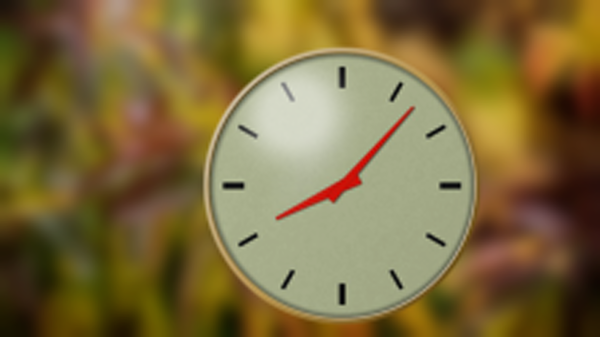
{"hour": 8, "minute": 7}
